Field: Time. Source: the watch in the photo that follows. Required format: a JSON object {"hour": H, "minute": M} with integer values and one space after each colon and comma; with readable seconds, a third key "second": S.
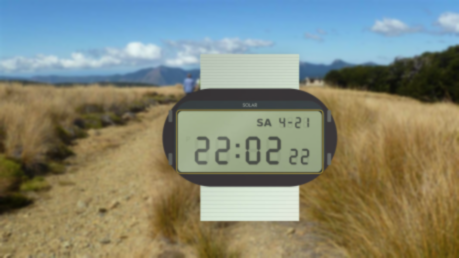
{"hour": 22, "minute": 2, "second": 22}
